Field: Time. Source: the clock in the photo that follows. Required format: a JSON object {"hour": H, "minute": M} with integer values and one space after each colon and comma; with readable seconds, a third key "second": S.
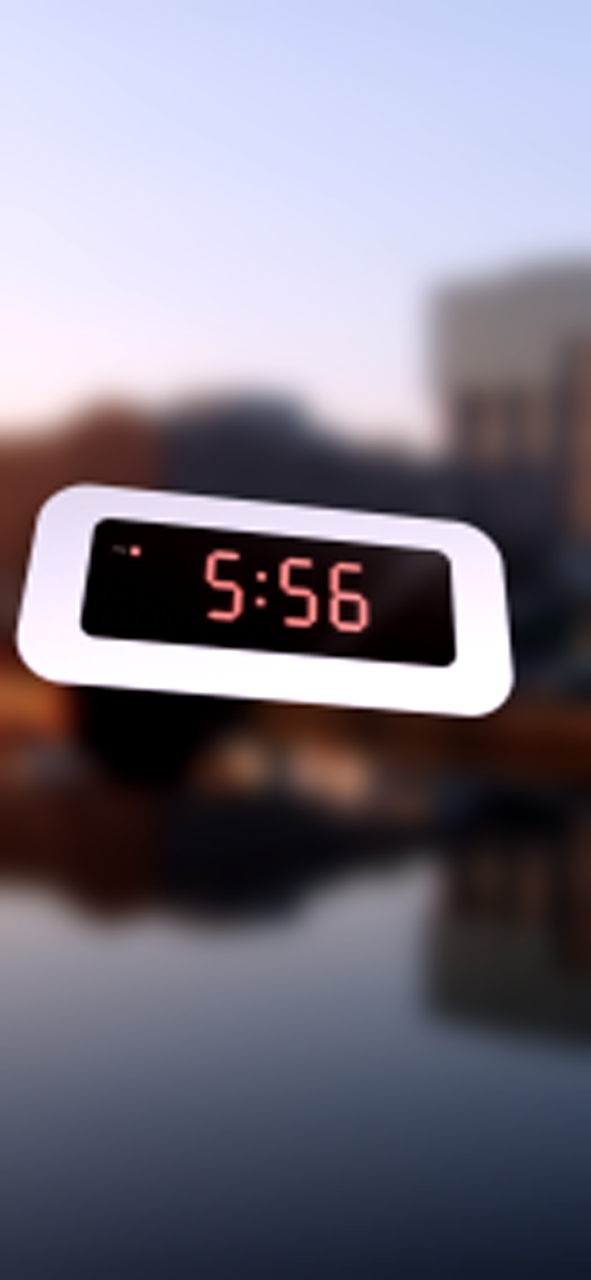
{"hour": 5, "minute": 56}
